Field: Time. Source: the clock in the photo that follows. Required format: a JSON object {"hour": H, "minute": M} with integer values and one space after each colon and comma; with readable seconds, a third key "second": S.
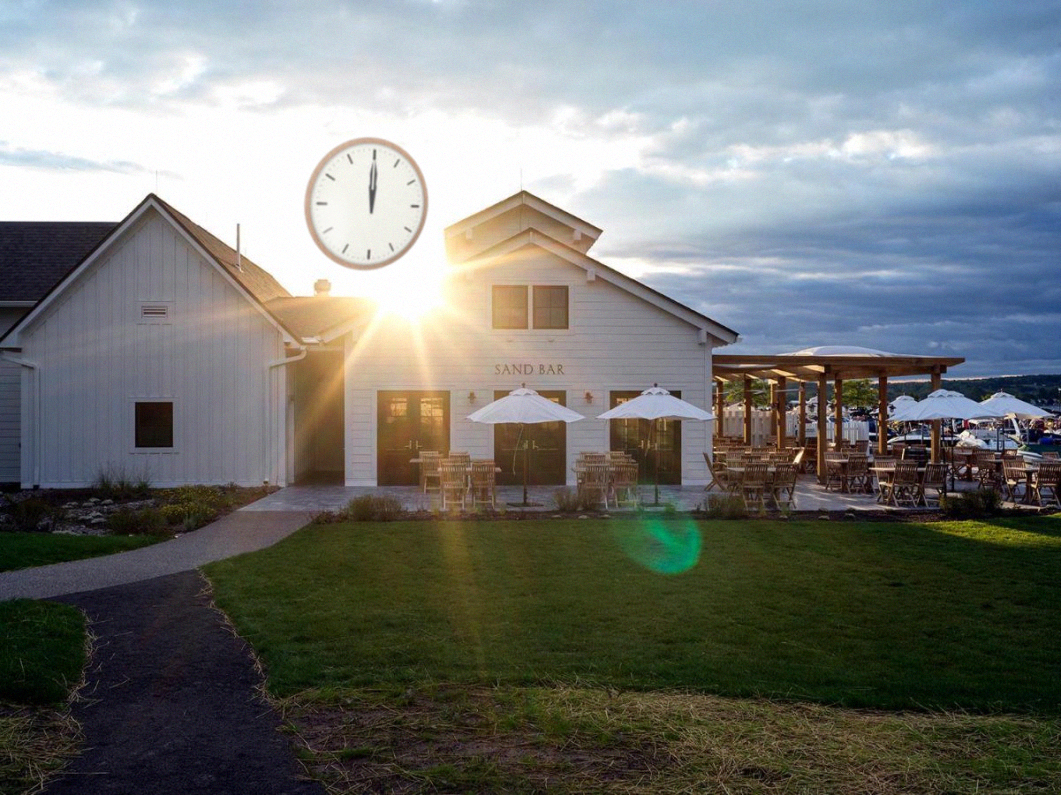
{"hour": 12, "minute": 0}
